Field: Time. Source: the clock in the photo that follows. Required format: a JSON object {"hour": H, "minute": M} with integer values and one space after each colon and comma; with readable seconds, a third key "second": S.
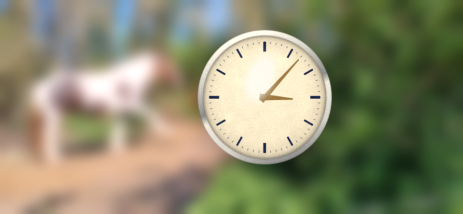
{"hour": 3, "minute": 7}
